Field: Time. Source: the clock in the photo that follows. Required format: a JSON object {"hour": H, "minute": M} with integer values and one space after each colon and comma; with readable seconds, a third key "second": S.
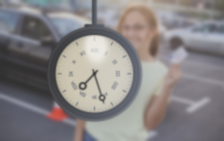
{"hour": 7, "minute": 27}
